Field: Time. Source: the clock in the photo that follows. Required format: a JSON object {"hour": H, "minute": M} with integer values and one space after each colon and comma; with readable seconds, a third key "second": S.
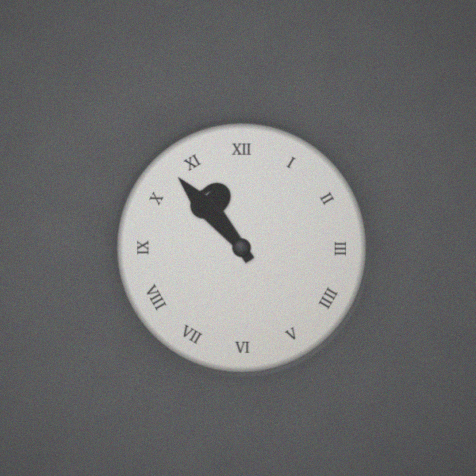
{"hour": 10, "minute": 53}
